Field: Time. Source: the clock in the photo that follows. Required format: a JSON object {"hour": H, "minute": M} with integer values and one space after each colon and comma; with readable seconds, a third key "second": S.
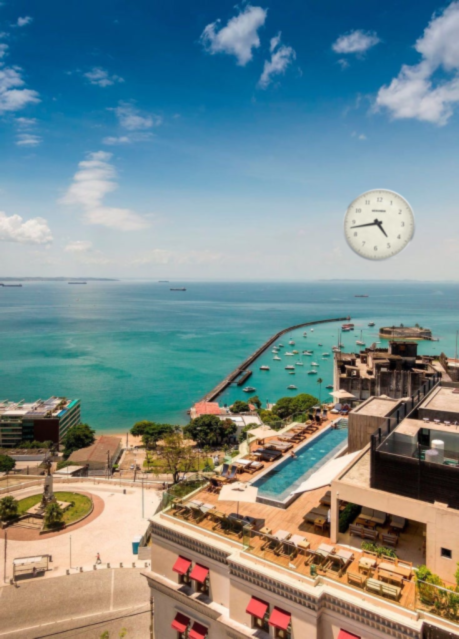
{"hour": 4, "minute": 43}
